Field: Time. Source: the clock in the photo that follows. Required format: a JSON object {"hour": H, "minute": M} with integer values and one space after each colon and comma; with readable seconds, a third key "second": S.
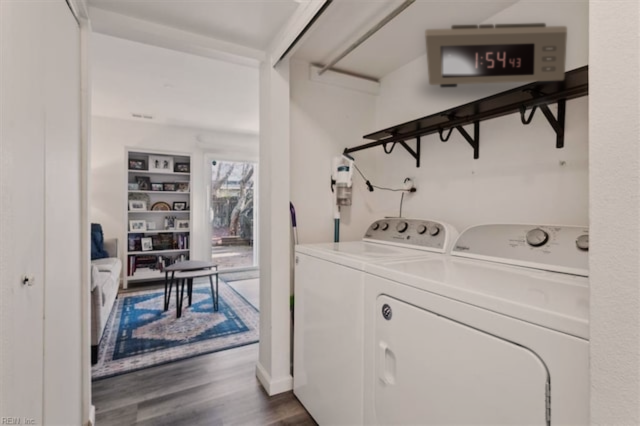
{"hour": 1, "minute": 54}
